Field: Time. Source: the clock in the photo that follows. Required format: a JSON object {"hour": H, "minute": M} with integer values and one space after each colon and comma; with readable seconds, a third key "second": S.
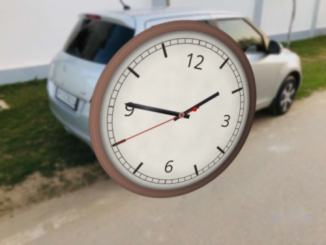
{"hour": 1, "minute": 45, "second": 40}
